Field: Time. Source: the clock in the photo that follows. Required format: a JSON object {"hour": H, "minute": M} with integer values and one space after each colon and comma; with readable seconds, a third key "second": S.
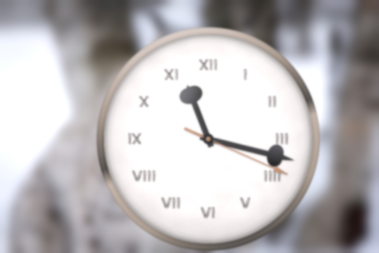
{"hour": 11, "minute": 17, "second": 19}
